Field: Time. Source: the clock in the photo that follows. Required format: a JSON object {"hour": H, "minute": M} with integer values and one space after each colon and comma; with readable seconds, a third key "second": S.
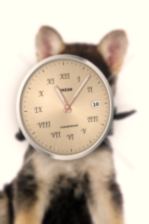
{"hour": 11, "minute": 7}
